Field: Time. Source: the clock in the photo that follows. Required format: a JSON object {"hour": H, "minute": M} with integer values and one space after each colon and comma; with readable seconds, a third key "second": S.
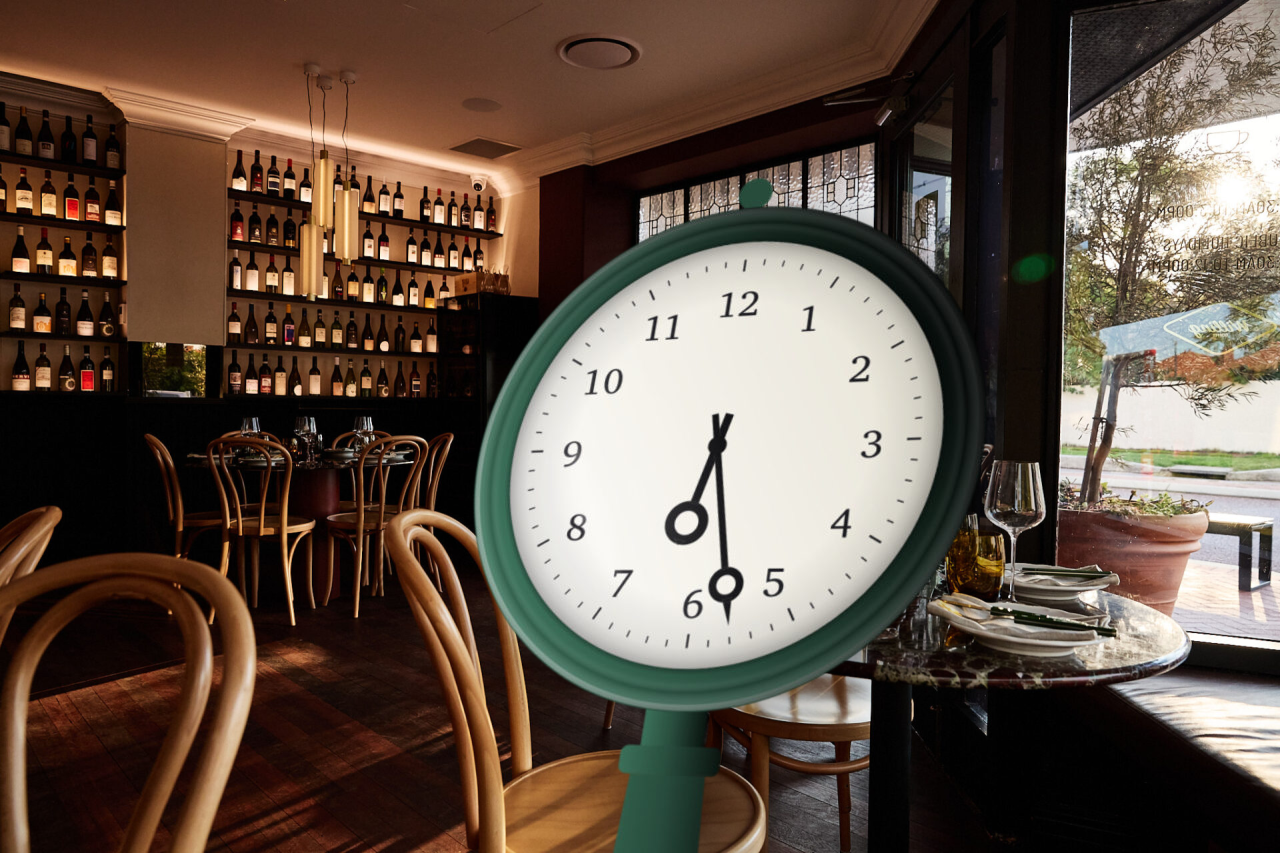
{"hour": 6, "minute": 28}
